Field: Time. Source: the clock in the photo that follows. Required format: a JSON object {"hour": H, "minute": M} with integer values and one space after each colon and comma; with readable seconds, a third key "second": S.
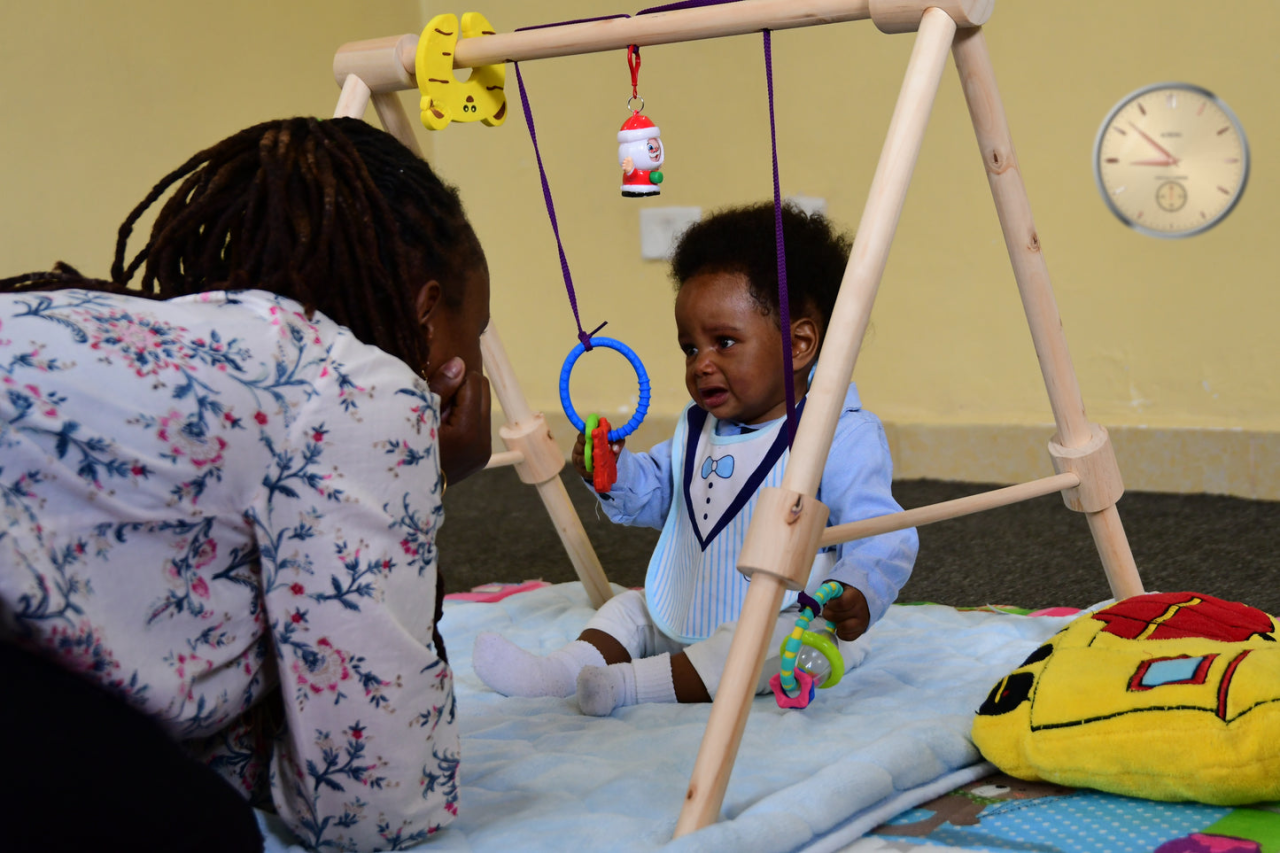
{"hour": 8, "minute": 52}
